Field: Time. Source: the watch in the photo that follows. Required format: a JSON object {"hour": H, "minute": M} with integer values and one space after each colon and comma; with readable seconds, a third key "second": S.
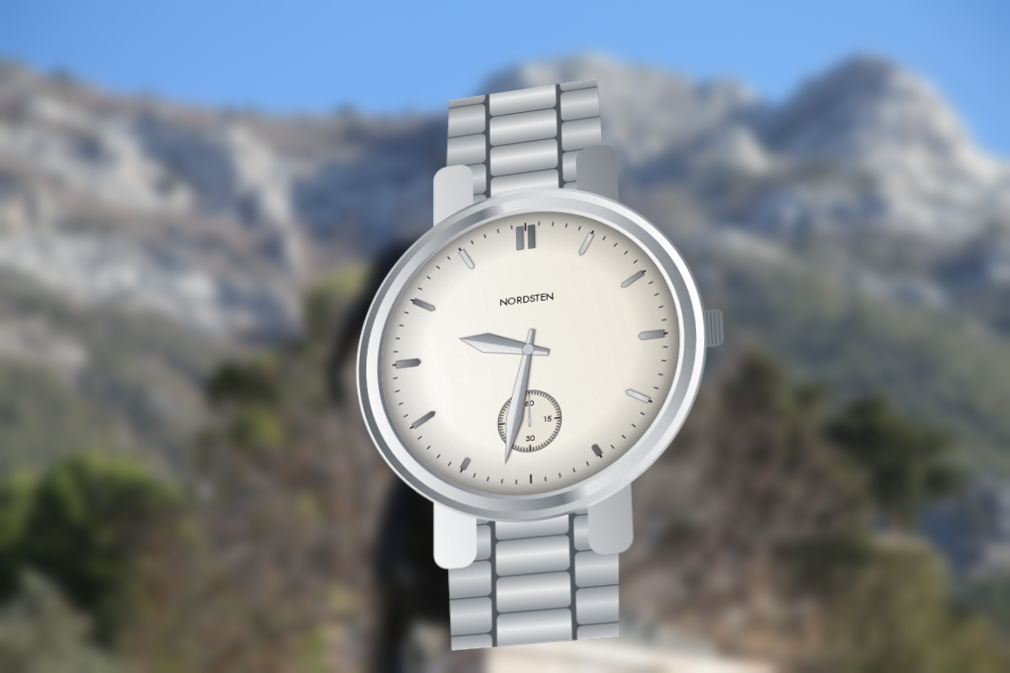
{"hour": 9, "minute": 32}
